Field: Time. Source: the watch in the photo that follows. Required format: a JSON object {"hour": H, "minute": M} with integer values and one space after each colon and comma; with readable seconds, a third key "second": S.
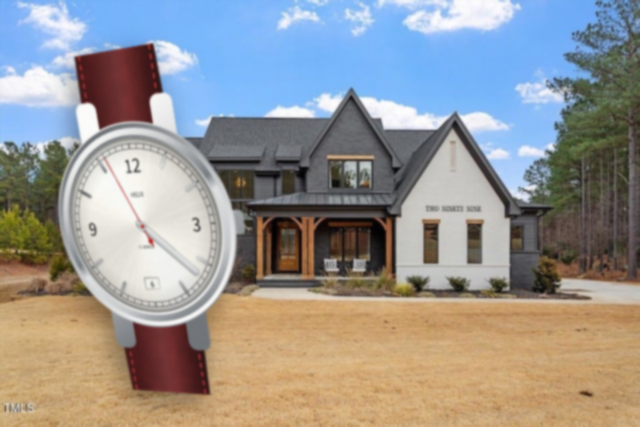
{"hour": 4, "minute": 21, "second": 56}
